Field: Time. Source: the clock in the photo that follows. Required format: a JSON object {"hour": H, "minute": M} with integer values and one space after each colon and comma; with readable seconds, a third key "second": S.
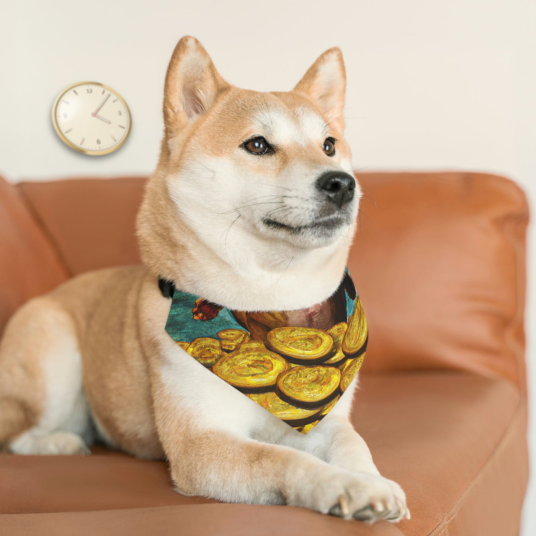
{"hour": 4, "minute": 7}
